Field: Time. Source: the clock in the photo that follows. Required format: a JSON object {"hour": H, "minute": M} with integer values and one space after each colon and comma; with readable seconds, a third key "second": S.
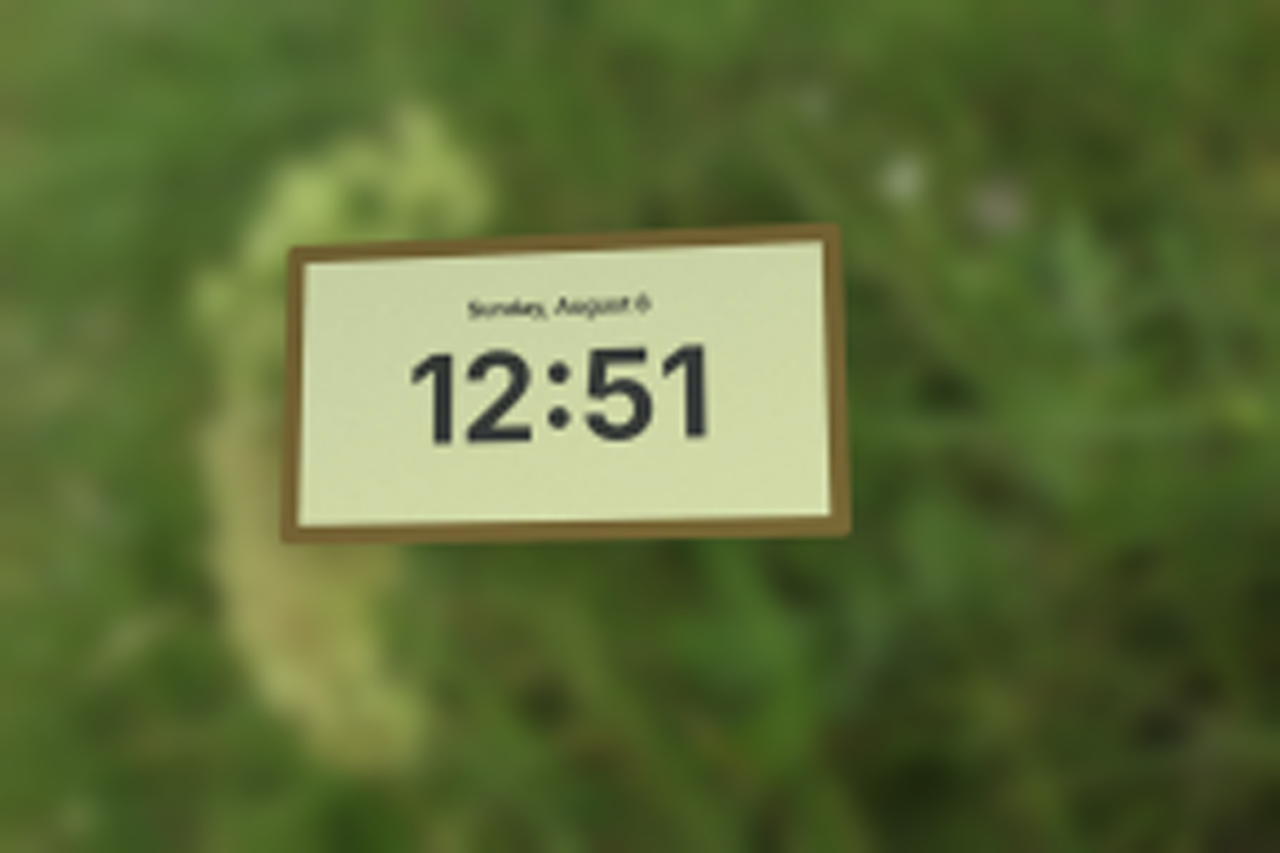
{"hour": 12, "minute": 51}
